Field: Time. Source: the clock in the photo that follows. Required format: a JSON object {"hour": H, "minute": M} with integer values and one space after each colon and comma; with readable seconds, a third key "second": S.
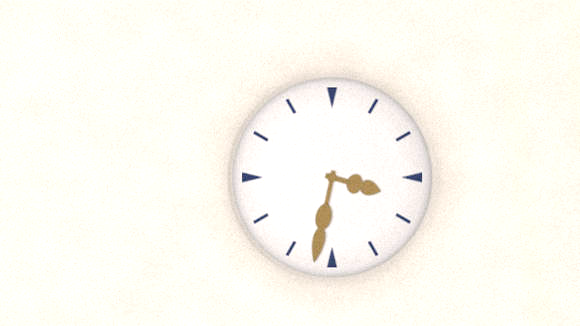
{"hour": 3, "minute": 32}
